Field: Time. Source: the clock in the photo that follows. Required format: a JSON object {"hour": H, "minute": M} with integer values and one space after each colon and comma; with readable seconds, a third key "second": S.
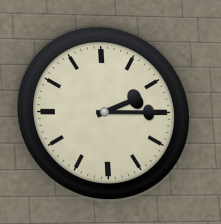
{"hour": 2, "minute": 15}
